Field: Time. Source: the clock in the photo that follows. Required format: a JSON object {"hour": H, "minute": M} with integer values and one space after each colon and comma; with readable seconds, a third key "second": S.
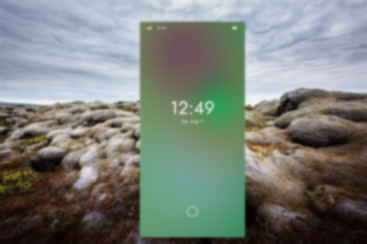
{"hour": 12, "minute": 49}
